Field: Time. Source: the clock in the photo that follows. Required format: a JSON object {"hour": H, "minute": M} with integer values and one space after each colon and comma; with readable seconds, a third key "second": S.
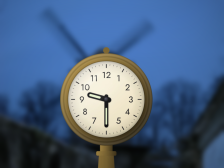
{"hour": 9, "minute": 30}
